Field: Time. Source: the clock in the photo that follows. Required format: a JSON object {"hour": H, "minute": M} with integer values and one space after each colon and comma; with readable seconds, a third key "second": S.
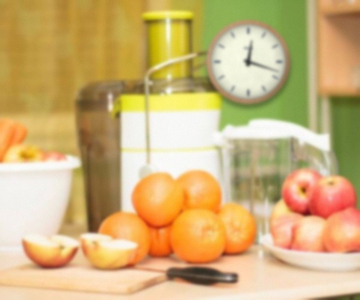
{"hour": 12, "minute": 18}
